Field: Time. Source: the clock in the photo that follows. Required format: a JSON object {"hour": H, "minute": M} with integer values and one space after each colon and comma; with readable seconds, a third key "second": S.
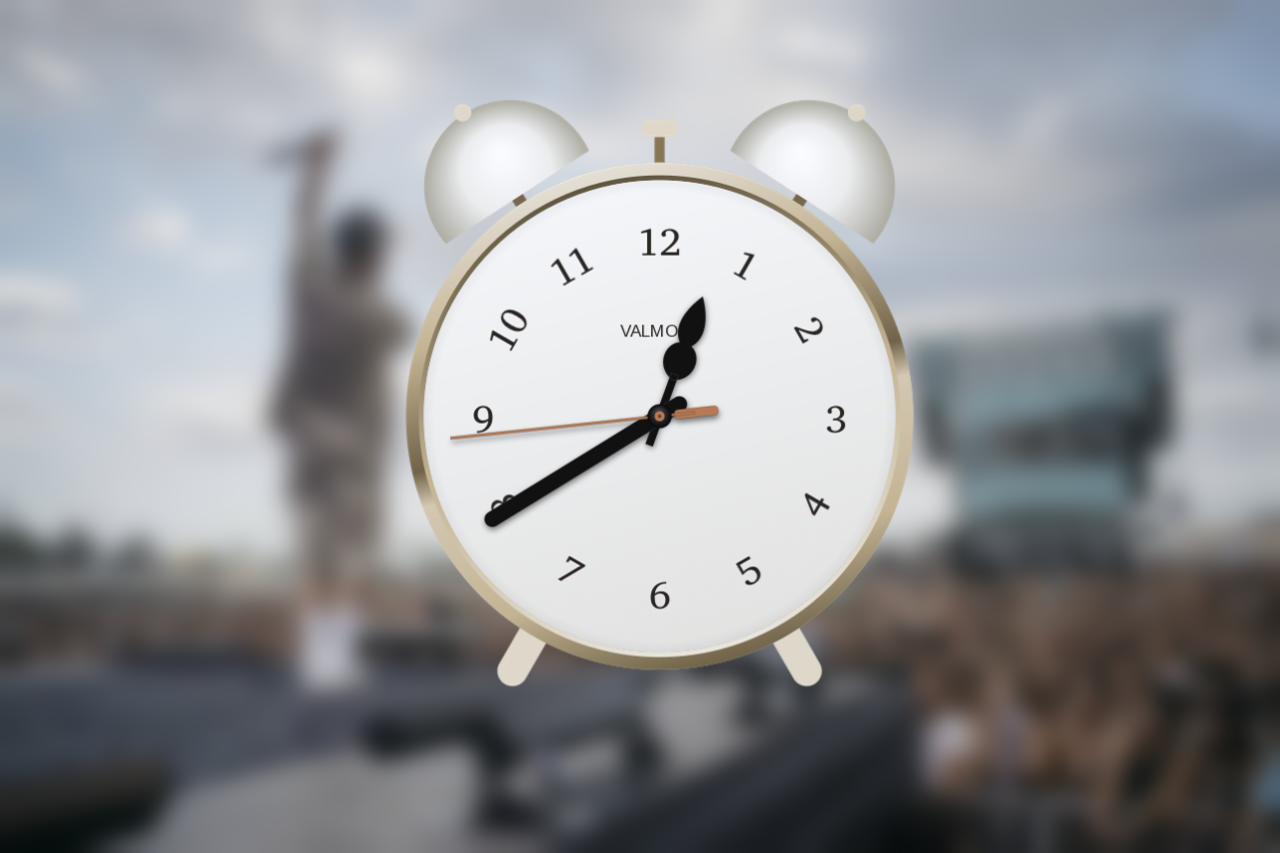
{"hour": 12, "minute": 39, "second": 44}
